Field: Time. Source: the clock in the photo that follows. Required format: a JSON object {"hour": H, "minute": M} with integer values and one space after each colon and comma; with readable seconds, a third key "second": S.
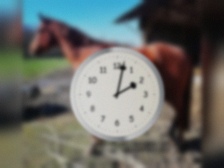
{"hour": 2, "minute": 2}
